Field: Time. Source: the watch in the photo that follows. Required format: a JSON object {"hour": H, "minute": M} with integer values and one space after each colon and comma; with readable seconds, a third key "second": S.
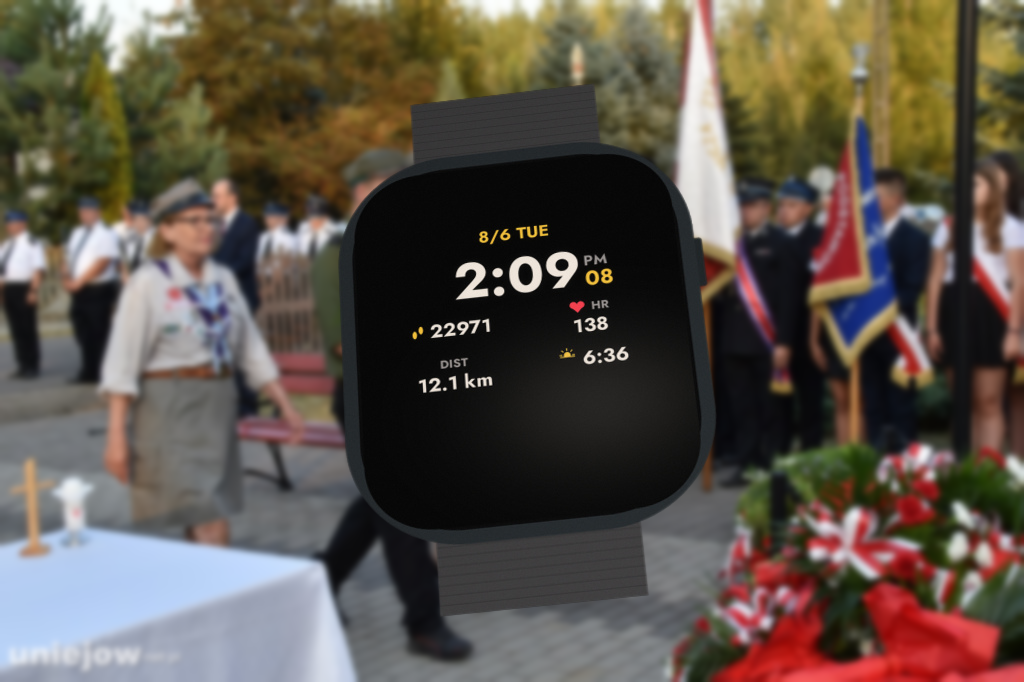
{"hour": 2, "minute": 9, "second": 8}
